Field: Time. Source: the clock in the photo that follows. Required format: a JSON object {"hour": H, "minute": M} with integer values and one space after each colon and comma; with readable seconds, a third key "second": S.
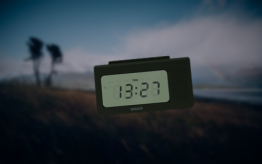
{"hour": 13, "minute": 27}
